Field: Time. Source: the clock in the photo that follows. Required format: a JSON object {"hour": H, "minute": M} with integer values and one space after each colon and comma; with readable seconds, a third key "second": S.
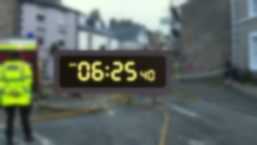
{"hour": 6, "minute": 25}
